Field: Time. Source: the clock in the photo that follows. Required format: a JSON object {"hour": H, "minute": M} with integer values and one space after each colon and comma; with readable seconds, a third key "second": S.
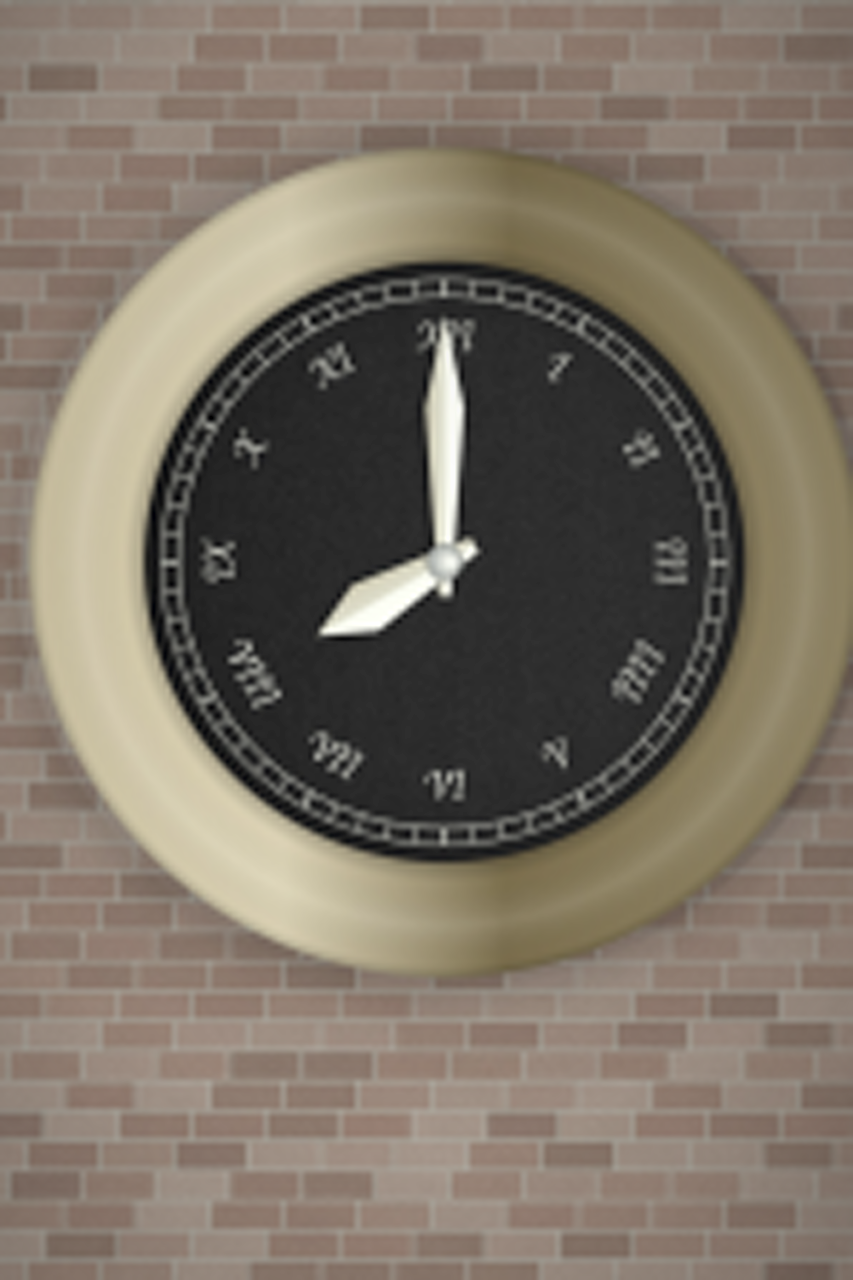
{"hour": 8, "minute": 0}
